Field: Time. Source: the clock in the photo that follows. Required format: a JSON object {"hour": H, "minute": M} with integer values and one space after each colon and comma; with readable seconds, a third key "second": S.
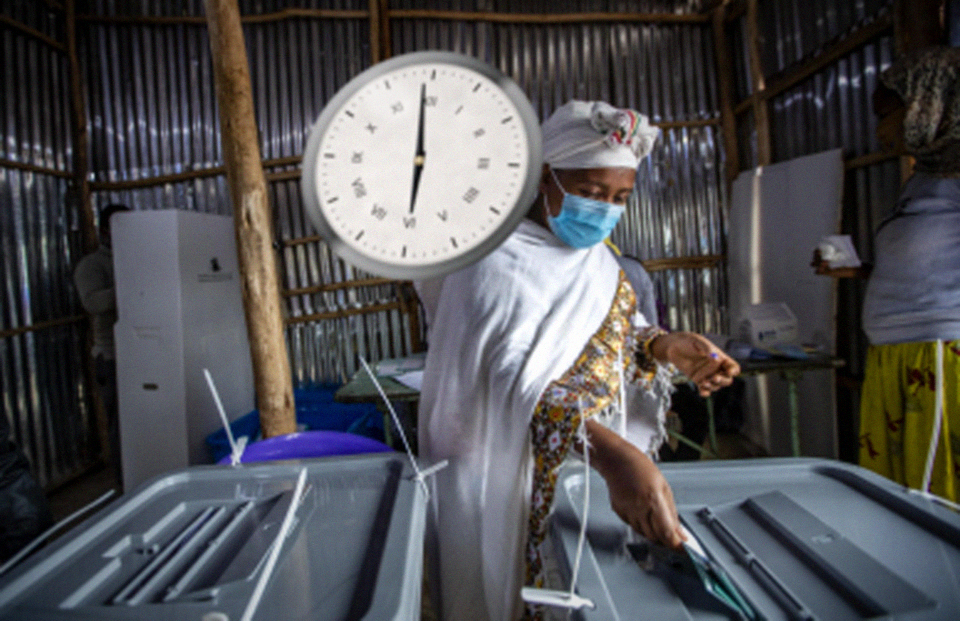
{"hour": 5, "minute": 59}
